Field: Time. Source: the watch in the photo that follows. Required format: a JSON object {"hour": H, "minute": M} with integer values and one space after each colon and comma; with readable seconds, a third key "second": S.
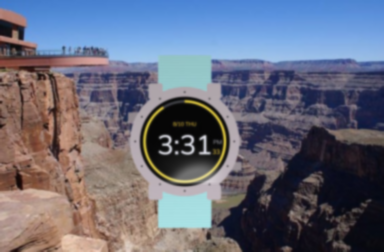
{"hour": 3, "minute": 31}
